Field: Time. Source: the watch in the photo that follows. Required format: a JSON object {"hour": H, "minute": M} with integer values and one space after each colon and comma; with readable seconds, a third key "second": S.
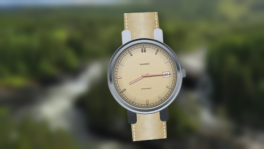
{"hour": 8, "minute": 15}
